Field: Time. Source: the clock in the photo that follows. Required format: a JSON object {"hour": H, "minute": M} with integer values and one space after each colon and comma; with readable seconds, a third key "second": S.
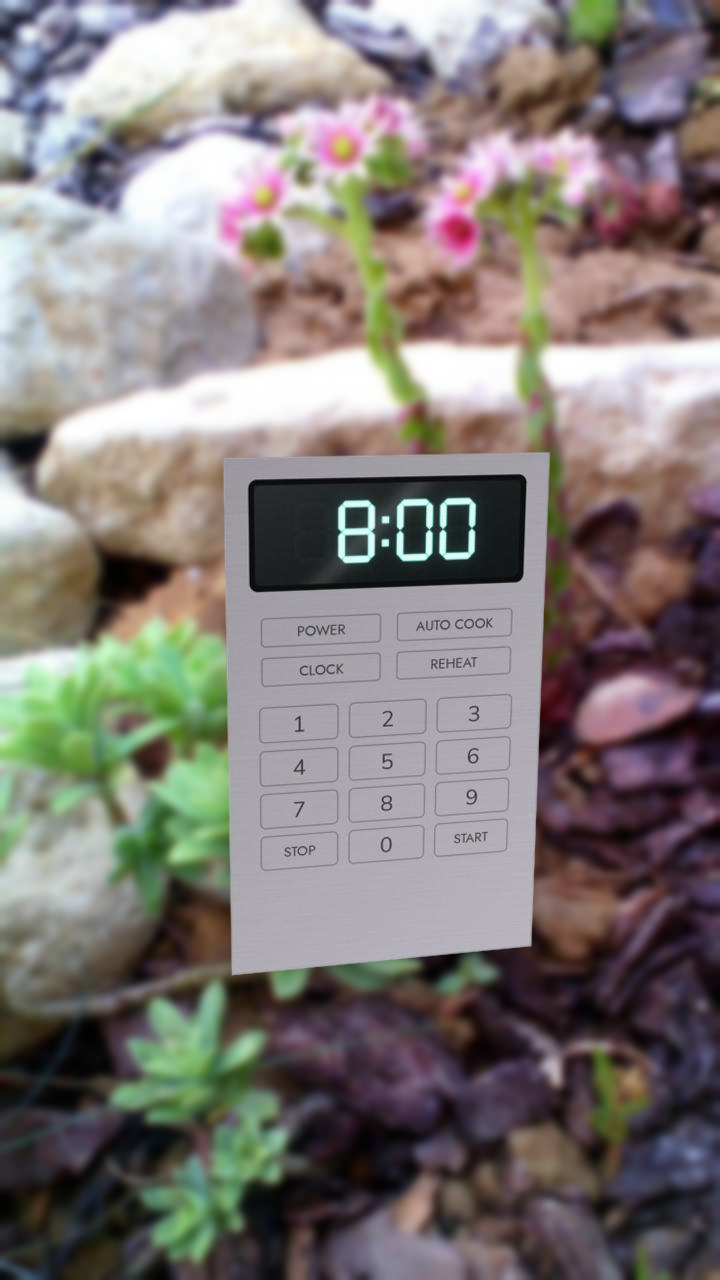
{"hour": 8, "minute": 0}
